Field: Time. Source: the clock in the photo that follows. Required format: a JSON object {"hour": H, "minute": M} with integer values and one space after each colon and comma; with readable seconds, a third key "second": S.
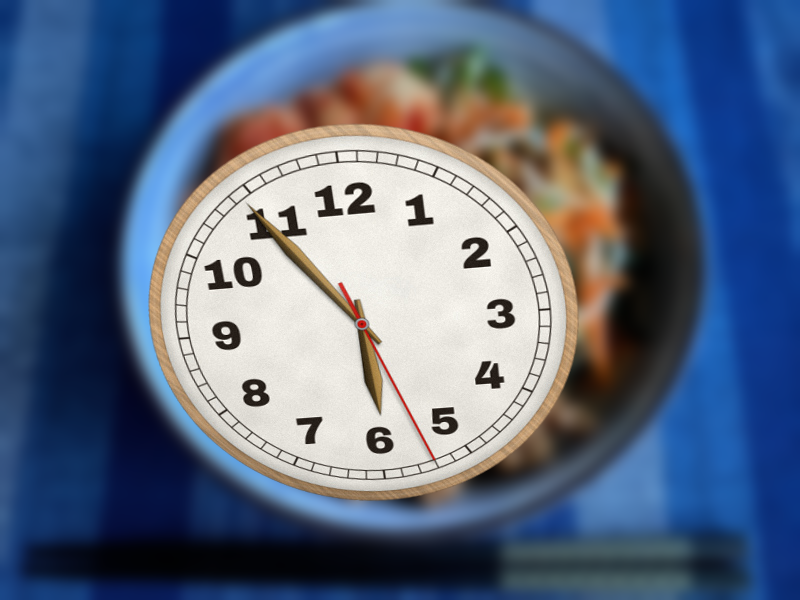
{"hour": 5, "minute": 54, "second": 27}
